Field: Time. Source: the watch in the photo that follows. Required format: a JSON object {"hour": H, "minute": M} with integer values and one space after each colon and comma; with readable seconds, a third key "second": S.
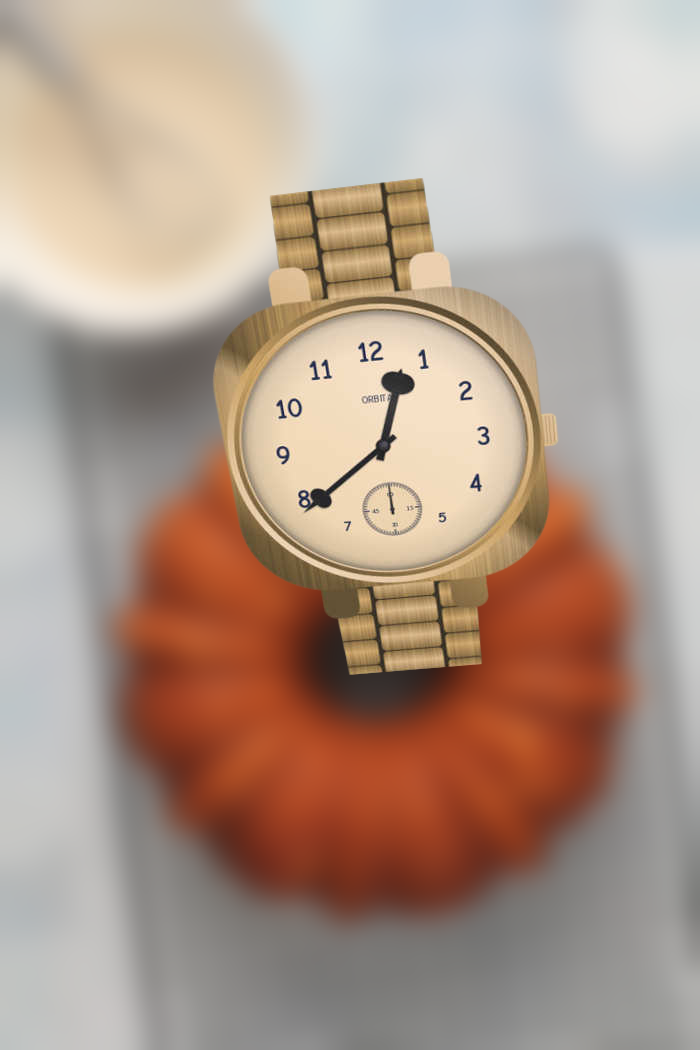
{"hour": 12, "minute": 39}
